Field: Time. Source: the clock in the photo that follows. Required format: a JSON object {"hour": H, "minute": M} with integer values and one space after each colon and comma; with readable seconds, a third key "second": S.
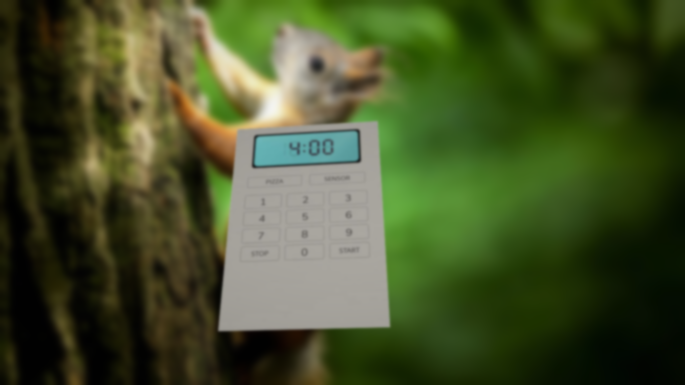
{"hour": 4, "minute": 0}
